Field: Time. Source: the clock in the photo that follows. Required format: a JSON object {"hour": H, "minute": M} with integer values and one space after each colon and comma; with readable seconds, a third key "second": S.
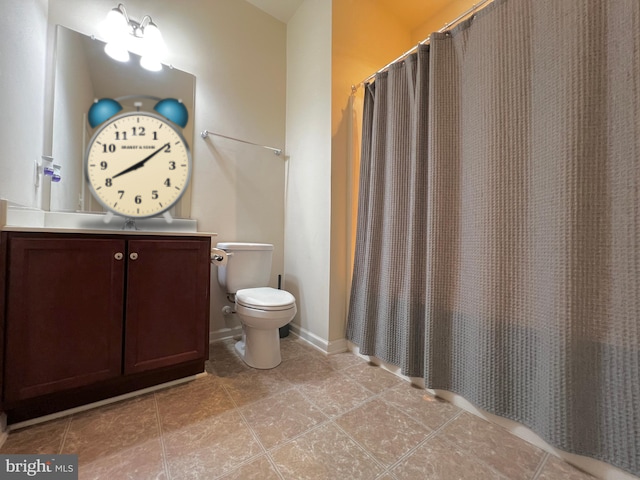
{"hour": 8, "minute": 9}
